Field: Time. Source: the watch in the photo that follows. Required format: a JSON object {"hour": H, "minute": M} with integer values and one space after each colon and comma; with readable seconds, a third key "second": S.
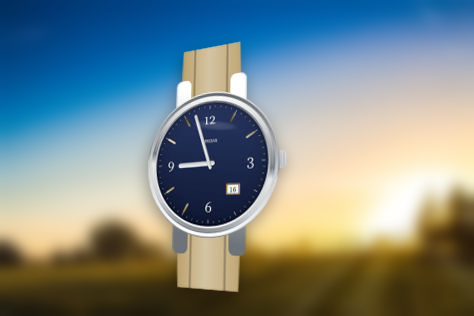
{"hour": 8, "minute": 57}
